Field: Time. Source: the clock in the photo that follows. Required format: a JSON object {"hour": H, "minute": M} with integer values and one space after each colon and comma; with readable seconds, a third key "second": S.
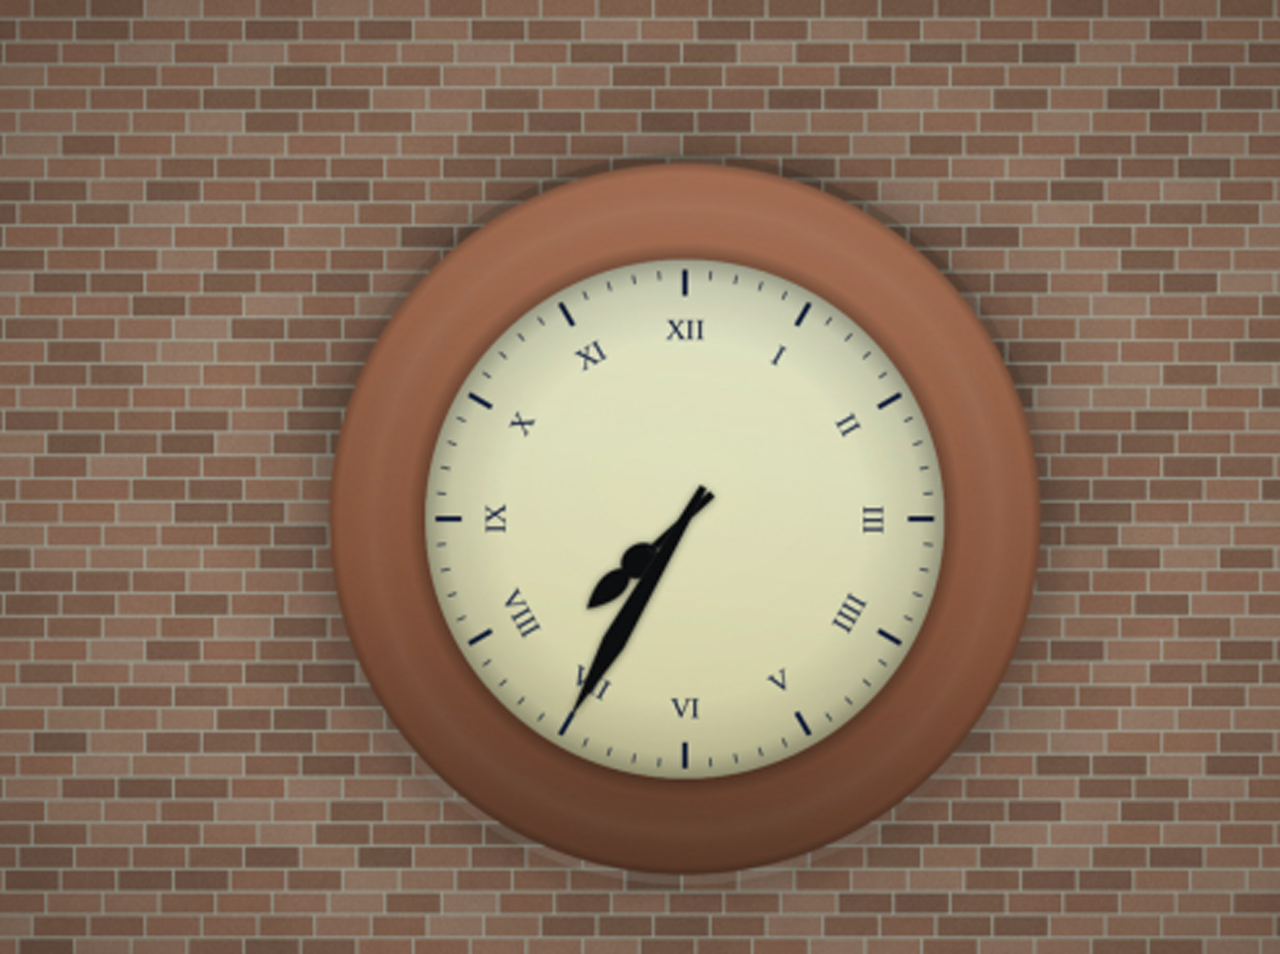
{"hour": 7, "minute": 35}
